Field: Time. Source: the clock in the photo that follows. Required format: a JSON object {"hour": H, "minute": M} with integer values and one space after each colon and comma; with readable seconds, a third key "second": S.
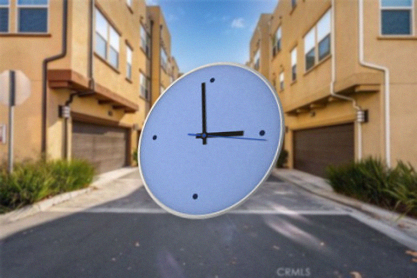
{"hour": 2, "minute": 58, "second": 16}
